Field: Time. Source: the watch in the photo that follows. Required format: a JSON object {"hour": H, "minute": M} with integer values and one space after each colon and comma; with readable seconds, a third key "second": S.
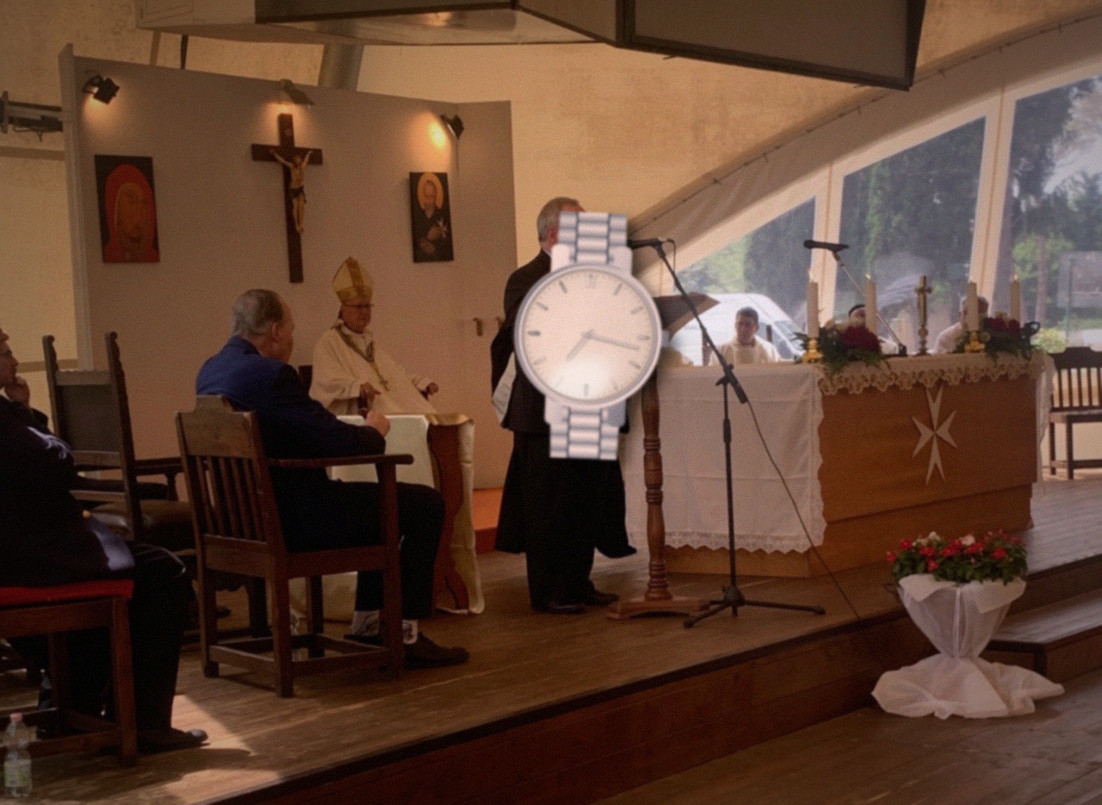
{"hour": 7, "minute": 17}
